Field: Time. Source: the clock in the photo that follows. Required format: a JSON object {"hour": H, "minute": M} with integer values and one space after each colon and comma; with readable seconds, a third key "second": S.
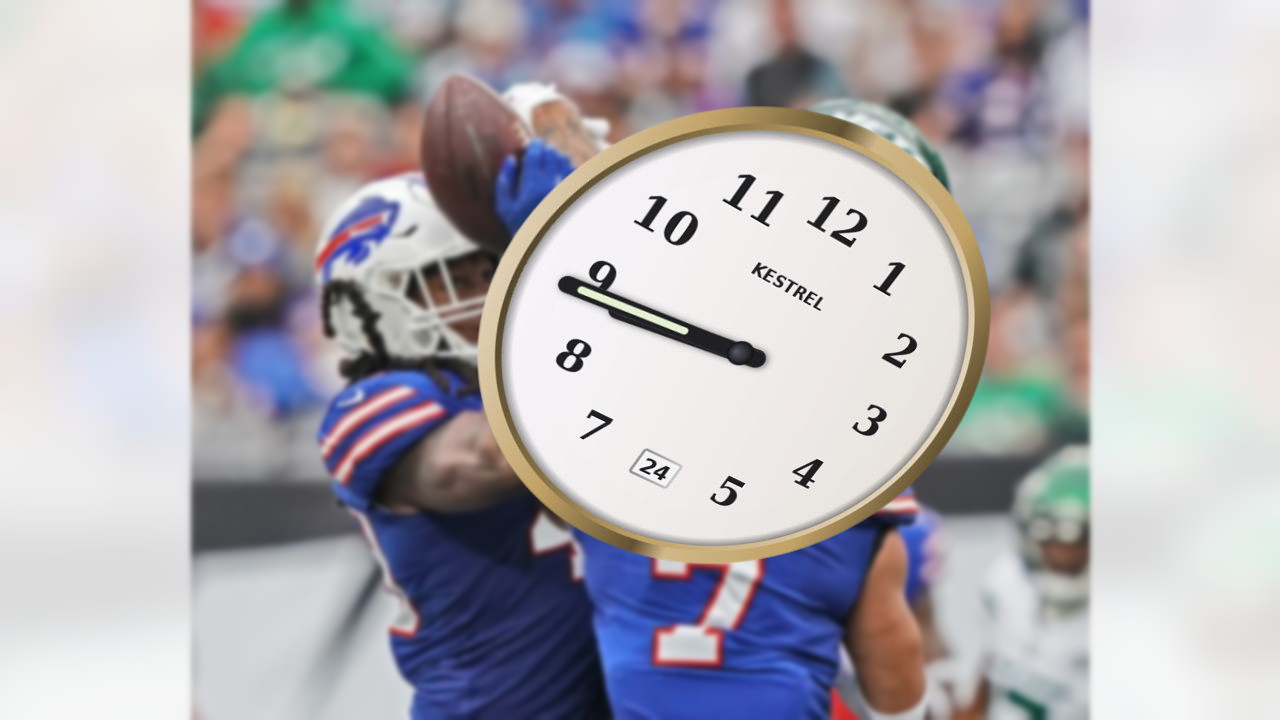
{"hour": 8, "minute": 44}
